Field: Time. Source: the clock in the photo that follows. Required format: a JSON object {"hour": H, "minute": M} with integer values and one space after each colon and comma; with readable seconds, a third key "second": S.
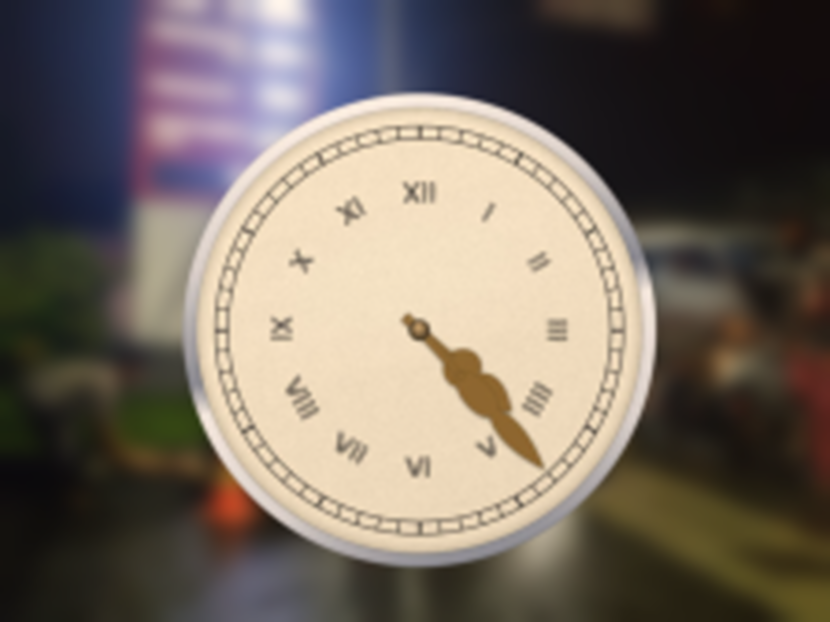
{"hour": 4, "minute": 23}
